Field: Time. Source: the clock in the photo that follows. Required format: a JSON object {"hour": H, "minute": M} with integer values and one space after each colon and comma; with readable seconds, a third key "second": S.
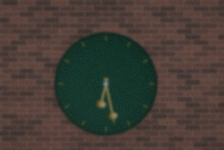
{"hour": 6, "minute": 28}
